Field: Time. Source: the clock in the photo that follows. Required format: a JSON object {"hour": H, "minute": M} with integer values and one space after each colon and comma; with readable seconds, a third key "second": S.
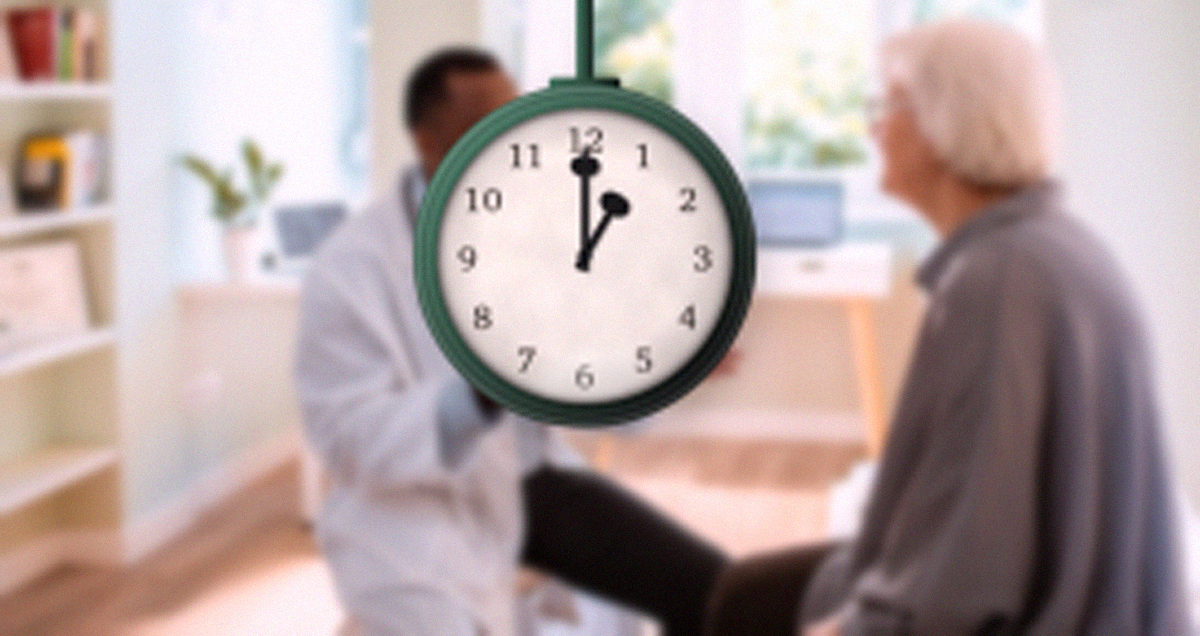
{"hour": 1, "minute": 0}
